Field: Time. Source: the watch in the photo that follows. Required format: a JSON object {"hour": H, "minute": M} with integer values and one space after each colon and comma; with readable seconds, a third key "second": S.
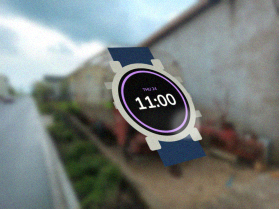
{"hour": 11, "minute": 0}
